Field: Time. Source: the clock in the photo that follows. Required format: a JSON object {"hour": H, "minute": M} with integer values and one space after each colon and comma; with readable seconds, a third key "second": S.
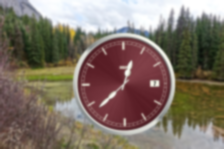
{"hour": 12, "minute": 38}
